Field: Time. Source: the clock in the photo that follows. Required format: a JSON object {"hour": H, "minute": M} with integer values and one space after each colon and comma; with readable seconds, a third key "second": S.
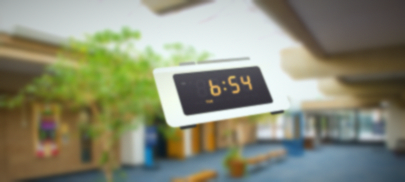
{"hour": 6, "minute": 54}
